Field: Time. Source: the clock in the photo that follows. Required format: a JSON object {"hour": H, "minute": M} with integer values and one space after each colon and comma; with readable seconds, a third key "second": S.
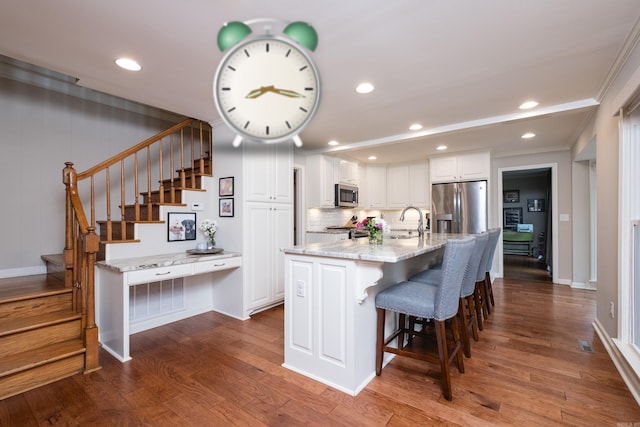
{"hour": 8, "minute": 17}
